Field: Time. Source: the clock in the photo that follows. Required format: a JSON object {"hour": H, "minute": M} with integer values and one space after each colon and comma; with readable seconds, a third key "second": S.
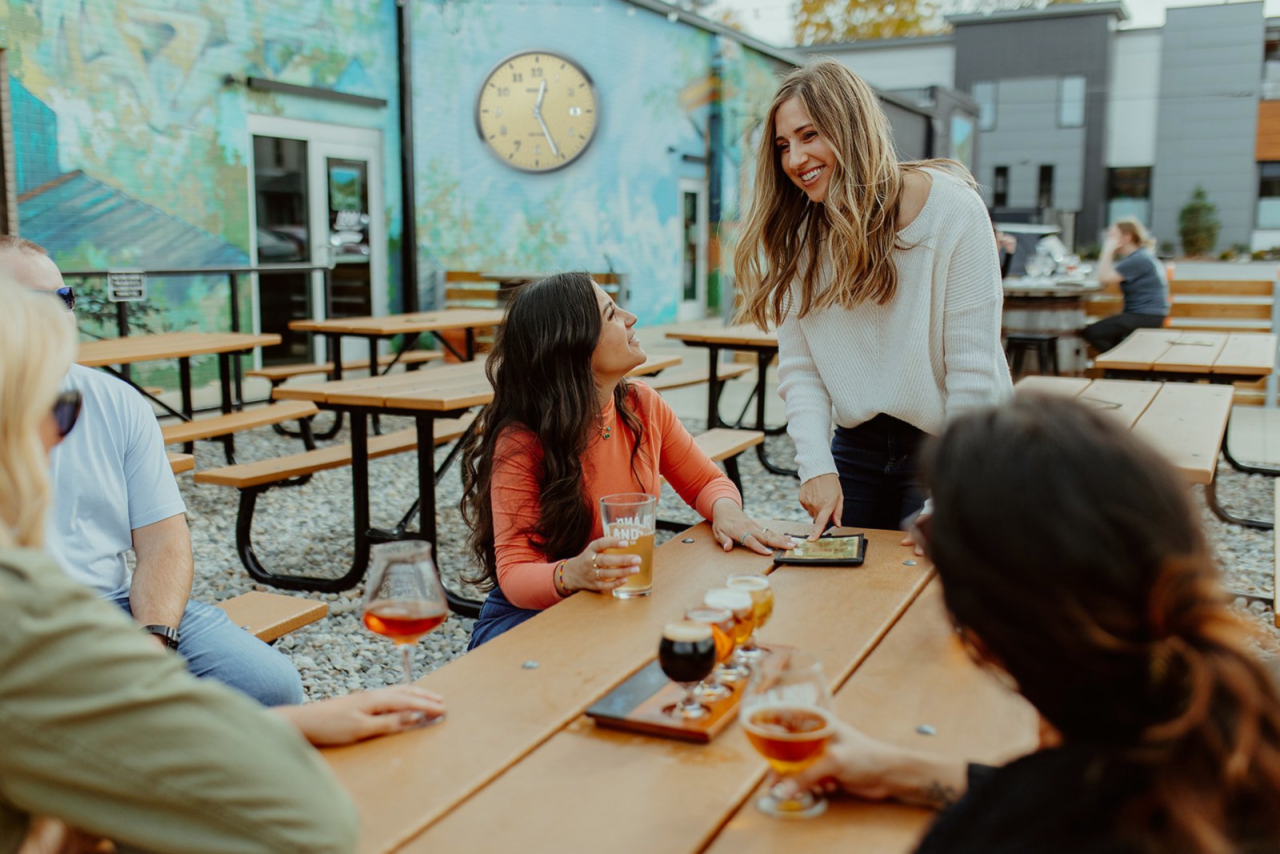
{"hour": 12, "minute": 26}
